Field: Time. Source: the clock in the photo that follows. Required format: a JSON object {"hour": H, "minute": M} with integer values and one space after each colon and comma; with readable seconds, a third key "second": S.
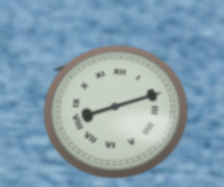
{"hour": 8, "minute": 11}
